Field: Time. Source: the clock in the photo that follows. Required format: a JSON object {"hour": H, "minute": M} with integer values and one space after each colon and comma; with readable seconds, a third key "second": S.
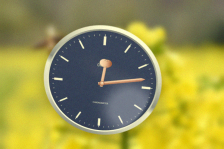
{"hour": 12, "minute": 13}
